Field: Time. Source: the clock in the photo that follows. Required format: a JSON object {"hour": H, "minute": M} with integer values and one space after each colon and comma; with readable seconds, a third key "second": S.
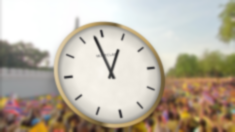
{"hour": 12, "minute": 58}
